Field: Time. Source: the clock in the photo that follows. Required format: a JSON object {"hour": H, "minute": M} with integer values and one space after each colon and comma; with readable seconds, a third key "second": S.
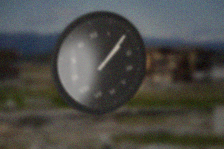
{"hour": 2, "minute": 10}
